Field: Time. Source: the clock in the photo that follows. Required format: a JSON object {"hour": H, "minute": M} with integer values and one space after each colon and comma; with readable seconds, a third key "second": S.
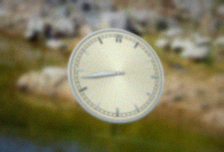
{"hour": 8, "minute": 43}
